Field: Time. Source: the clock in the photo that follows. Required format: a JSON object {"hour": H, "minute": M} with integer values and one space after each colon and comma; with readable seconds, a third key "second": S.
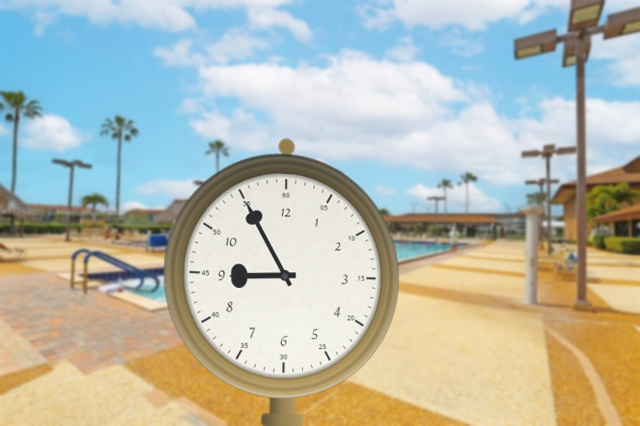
{"hour": 8, "minute": 55}
